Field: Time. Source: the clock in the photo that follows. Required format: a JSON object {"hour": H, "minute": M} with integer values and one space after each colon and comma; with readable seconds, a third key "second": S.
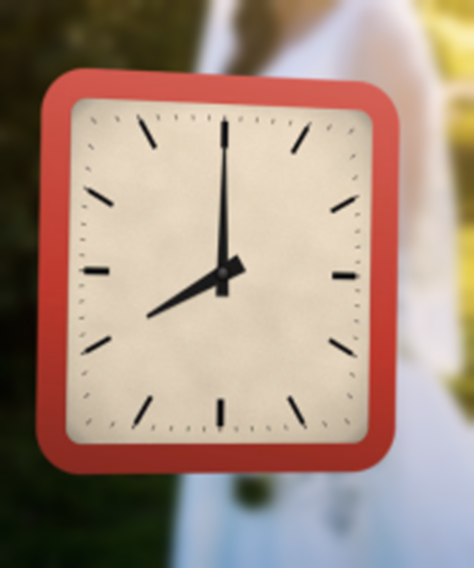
{"hour": 8, "minute": 0}
